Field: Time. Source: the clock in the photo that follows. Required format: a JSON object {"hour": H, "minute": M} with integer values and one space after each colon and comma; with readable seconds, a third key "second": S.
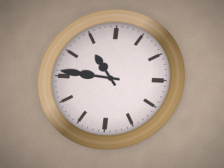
{"hour": 10, "minute": 46}
